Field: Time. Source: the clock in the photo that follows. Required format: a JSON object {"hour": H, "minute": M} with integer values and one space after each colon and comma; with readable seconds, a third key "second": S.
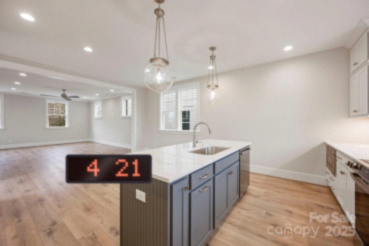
{"hour": 4, "minute": 21}
